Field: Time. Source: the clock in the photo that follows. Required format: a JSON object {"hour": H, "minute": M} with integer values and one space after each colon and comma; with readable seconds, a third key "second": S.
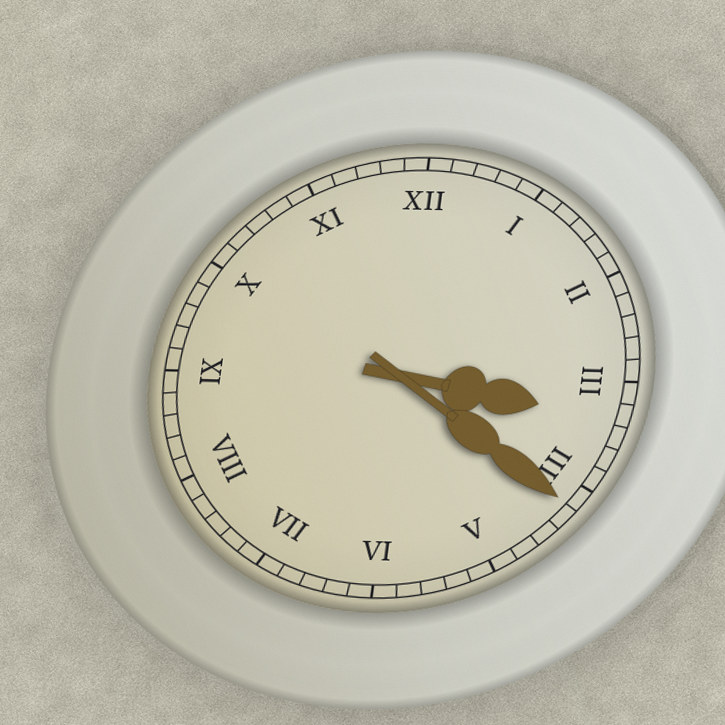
{"hour": 3, "minute": 21}
